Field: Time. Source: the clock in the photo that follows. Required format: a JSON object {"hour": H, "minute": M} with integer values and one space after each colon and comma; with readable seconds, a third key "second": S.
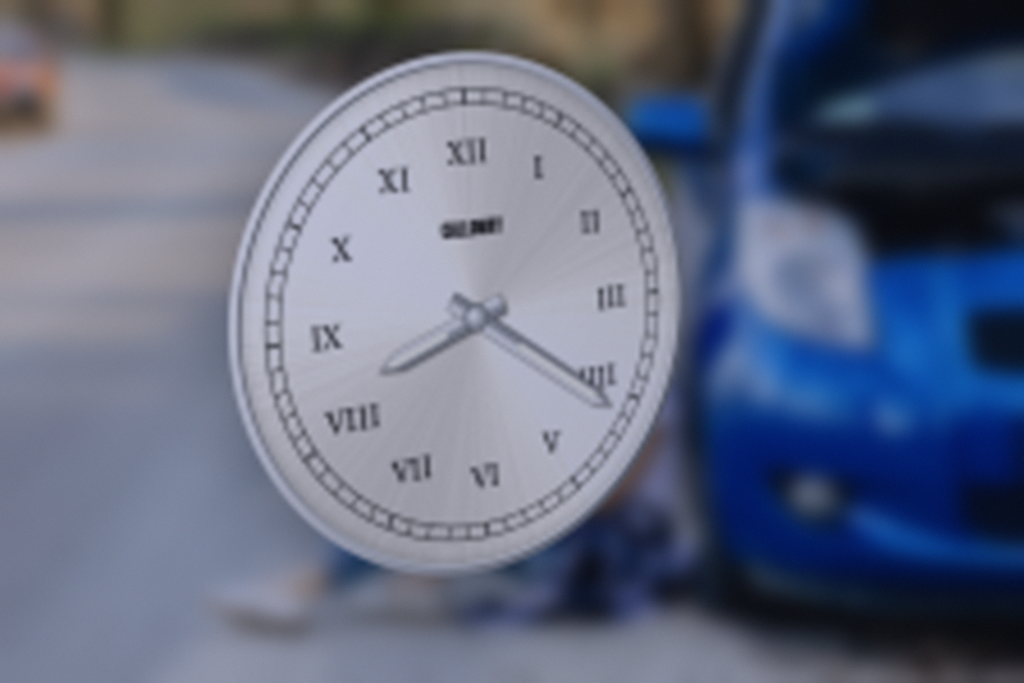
{"hour": 8, "minute": 21}
